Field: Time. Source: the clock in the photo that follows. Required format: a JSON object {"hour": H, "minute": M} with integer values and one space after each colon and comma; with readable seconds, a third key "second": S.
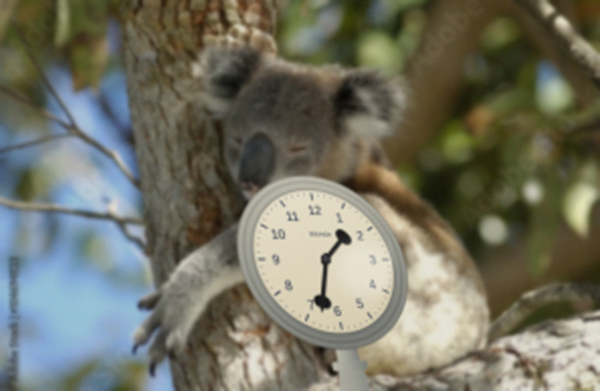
{"hour": 1, "minute": 33}
